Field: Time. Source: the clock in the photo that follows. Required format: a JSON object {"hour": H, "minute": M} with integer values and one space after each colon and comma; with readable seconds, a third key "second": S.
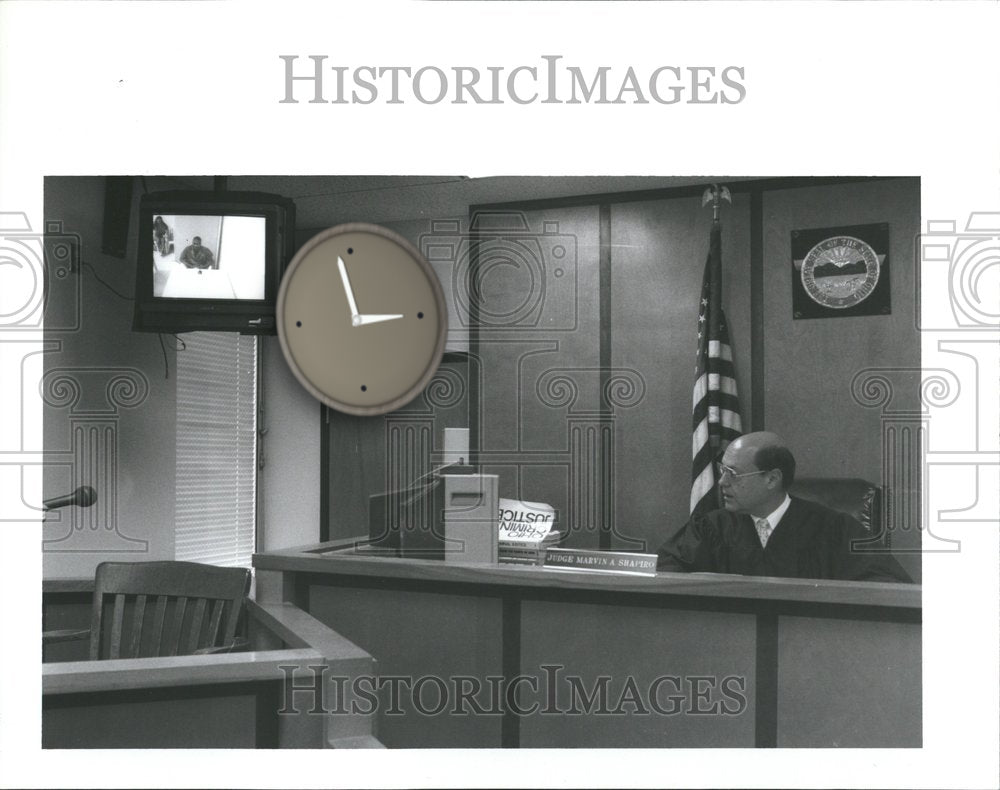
{"hour": 2, "minute": 58}
